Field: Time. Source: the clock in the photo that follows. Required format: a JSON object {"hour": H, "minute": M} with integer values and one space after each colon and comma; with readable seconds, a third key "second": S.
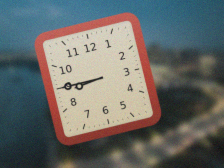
{"hour": 8, "minute": 45}
